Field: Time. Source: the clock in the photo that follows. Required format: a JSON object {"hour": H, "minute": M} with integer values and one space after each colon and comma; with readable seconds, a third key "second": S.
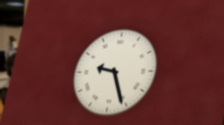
{"hour": 9, "minute": 26}
